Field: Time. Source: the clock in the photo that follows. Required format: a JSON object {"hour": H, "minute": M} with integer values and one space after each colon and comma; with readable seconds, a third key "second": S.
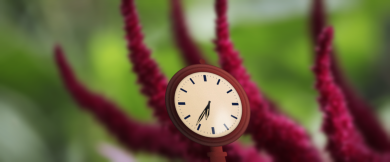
{"hour": 6, "minute": 36}
